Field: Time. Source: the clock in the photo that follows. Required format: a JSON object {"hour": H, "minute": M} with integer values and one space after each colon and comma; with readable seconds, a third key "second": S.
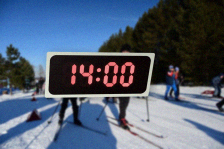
{"hour": 14, "minute": 0}
